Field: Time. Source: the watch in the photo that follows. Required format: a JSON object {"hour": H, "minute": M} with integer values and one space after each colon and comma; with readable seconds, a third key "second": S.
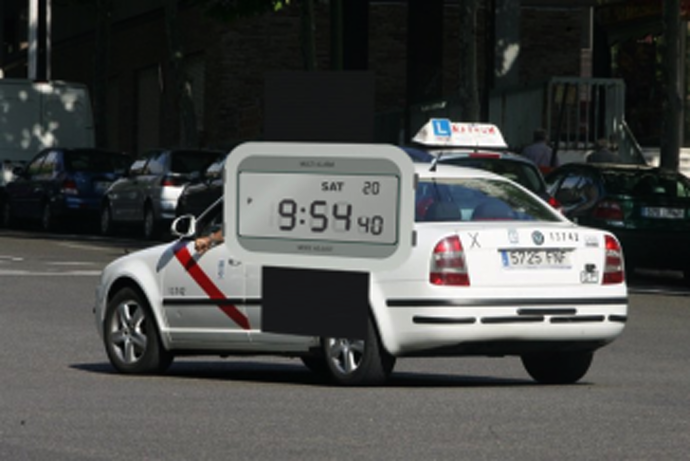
{"hour": 9, "minute": 54, "second": 40}
